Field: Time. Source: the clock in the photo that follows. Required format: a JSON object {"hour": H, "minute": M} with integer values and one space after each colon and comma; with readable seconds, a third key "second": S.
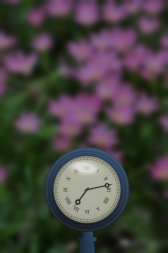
{"hour": 7, "minute": 13}
